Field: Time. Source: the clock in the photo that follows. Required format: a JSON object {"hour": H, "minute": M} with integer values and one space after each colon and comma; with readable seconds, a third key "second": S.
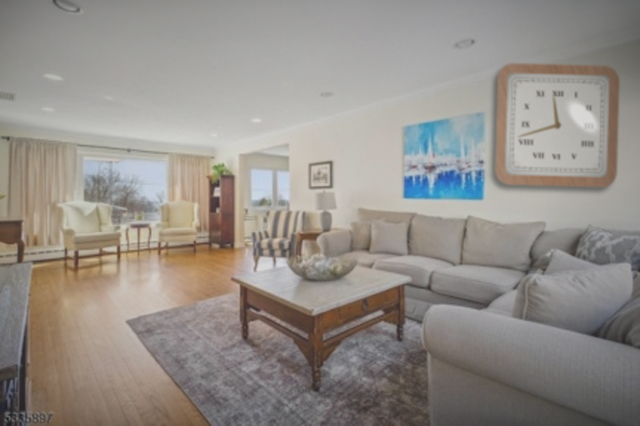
{"hour": 11, "minute": 42}
